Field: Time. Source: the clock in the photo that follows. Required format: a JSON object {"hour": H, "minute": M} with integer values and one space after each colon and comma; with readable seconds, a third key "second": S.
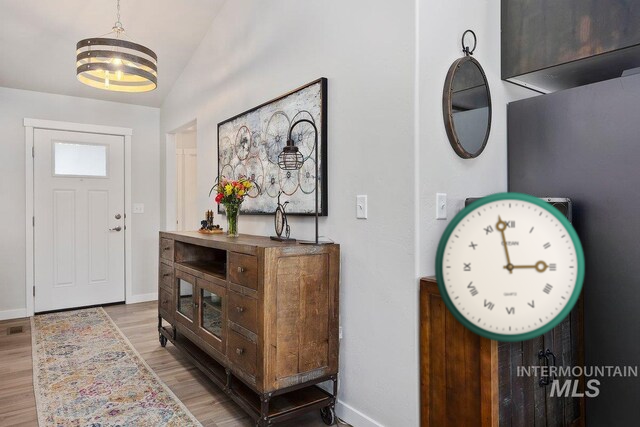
{"hour": 2, "minute": 58}
